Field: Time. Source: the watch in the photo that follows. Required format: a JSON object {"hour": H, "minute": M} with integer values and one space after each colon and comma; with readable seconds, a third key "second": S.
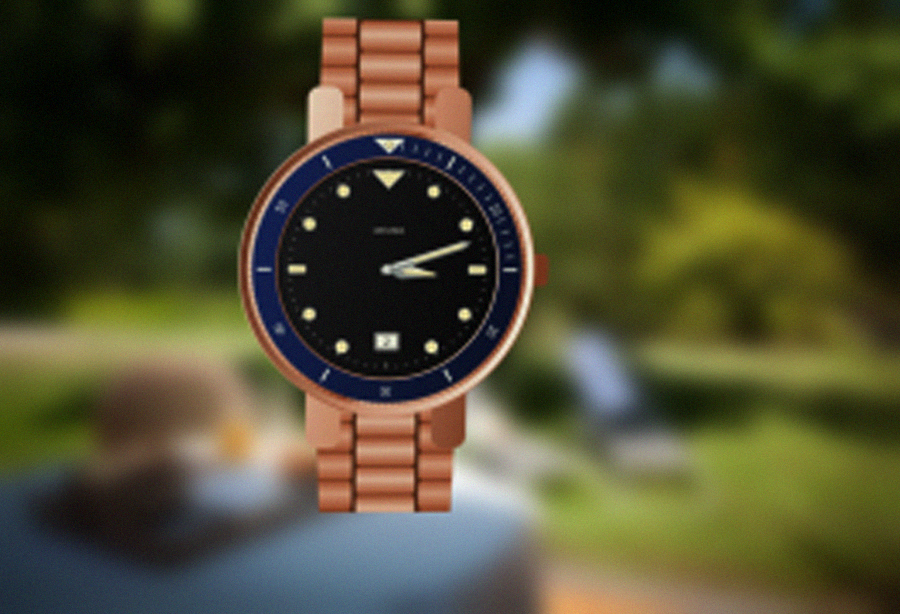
{"hour": 3, "minute": 12}
